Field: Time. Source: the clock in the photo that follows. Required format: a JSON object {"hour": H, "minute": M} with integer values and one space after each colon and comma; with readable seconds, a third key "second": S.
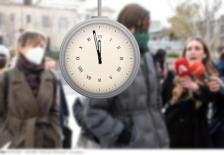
{"hour": 11, "minute": 58}
